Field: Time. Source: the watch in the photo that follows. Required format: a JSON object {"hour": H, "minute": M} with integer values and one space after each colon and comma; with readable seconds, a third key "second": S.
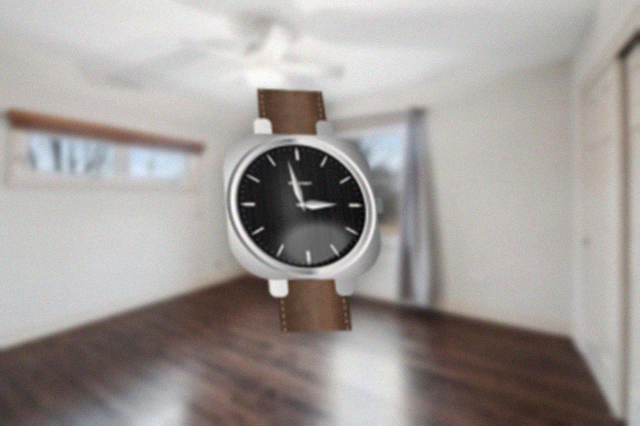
{"hour": 2, "minute": 58}
